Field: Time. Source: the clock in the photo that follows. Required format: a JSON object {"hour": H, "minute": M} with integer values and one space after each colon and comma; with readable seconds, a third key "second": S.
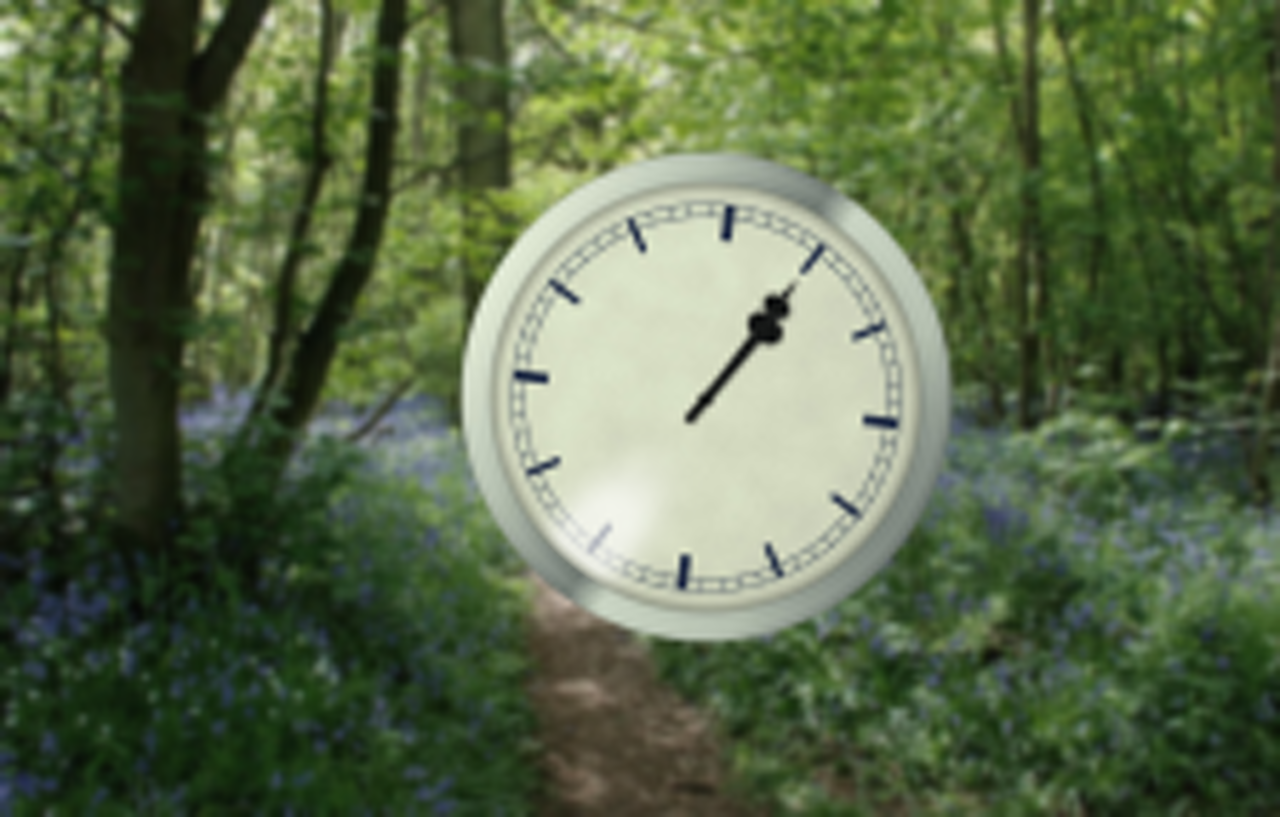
{"hour": 1, "minute": 5}
